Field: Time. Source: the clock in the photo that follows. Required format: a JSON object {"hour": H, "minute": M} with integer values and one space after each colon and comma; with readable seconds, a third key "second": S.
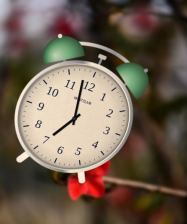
{"hour": 6, "minute": 58}
